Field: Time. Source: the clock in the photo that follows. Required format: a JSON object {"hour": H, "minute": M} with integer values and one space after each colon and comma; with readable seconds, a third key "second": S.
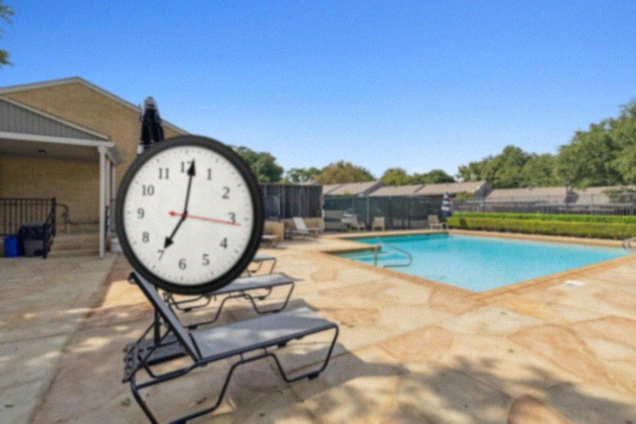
{"hour": 7, "minute": 1, "second": 16}
